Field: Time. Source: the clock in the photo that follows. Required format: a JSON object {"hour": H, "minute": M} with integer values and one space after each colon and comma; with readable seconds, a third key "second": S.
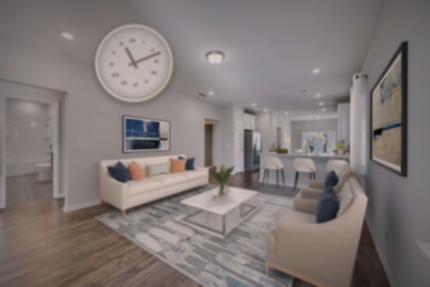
{"hour": 11, "minute": 12}
